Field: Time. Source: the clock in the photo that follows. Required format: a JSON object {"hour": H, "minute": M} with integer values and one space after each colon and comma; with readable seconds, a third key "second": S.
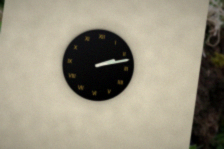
{"hour": 2, "minute": 12}
